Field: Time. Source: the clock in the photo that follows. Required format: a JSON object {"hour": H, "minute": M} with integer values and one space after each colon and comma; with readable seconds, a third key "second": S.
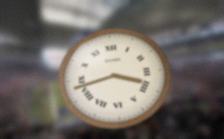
{"hour": 3, "minute": 43}
